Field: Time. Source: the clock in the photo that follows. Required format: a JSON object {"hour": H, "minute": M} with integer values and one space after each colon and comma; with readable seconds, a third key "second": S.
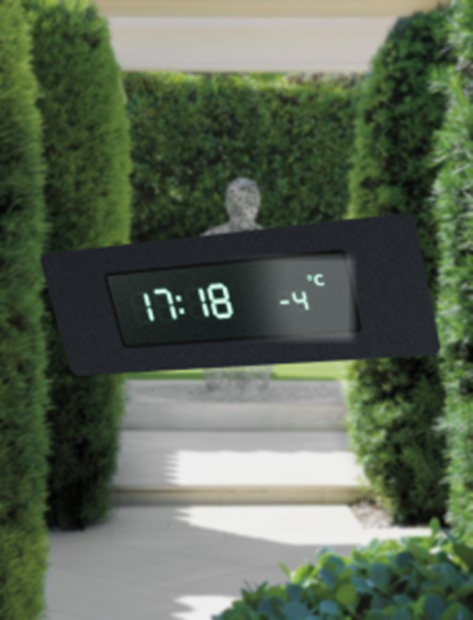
{"hour": 17, "minute": 18}
